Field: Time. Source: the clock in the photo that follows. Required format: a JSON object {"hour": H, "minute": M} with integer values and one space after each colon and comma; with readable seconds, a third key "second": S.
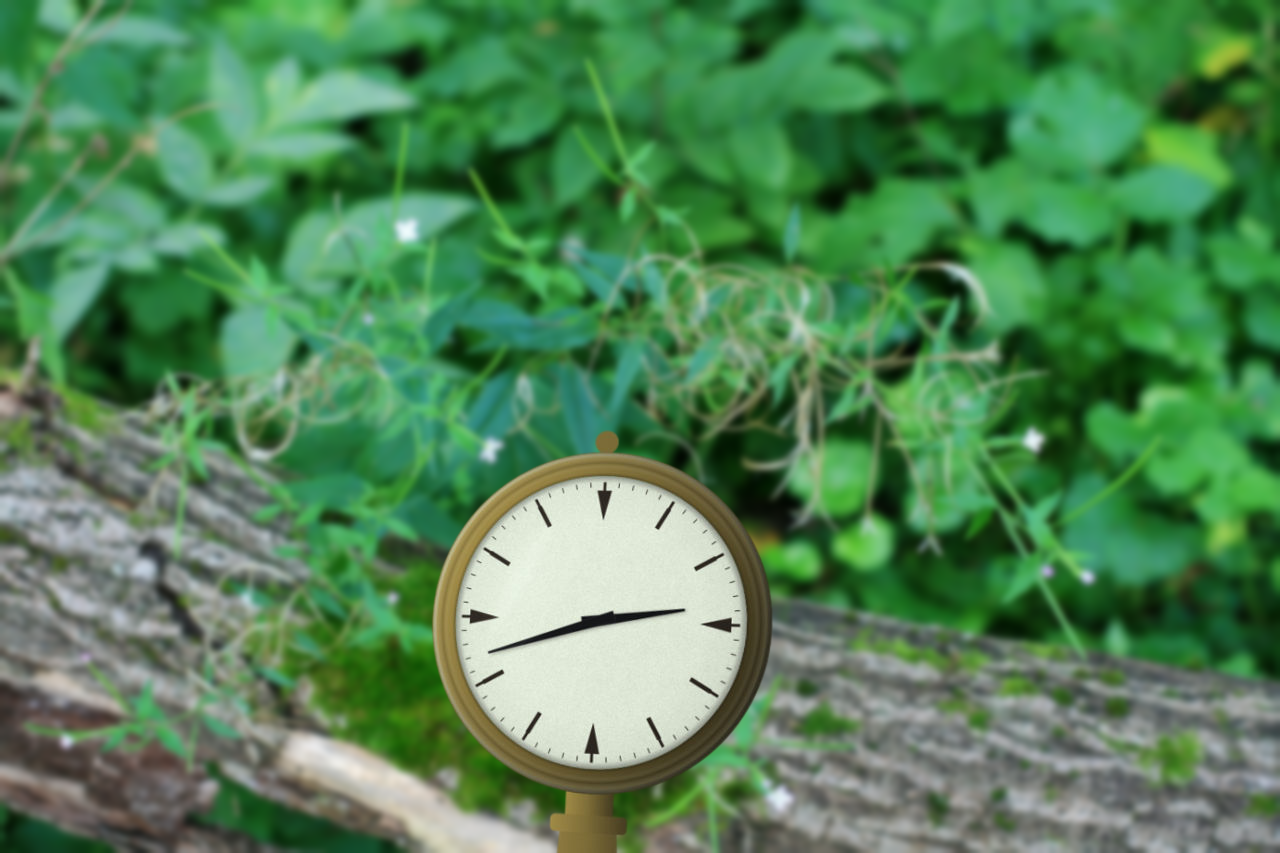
{"hour": 2, "minute": 42}
